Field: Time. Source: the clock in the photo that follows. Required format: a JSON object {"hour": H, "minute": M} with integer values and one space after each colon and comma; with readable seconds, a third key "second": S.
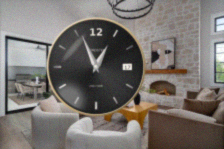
{"hour": 12, "minute": 56}
